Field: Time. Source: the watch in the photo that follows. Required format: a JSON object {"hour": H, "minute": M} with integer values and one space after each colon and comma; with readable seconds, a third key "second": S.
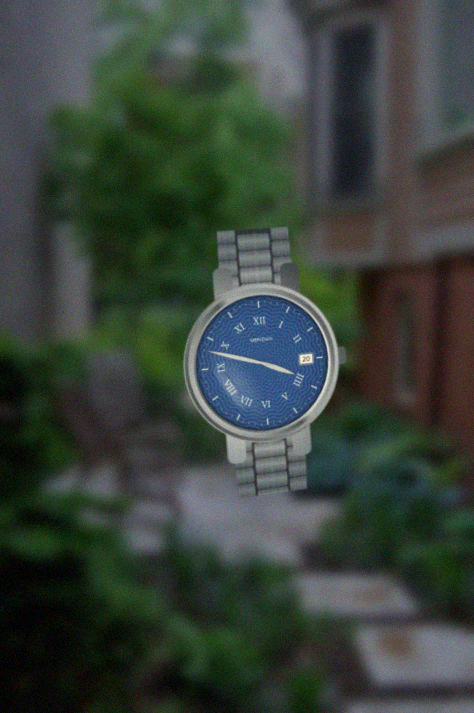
{"hour": 3, "minute": 48}
